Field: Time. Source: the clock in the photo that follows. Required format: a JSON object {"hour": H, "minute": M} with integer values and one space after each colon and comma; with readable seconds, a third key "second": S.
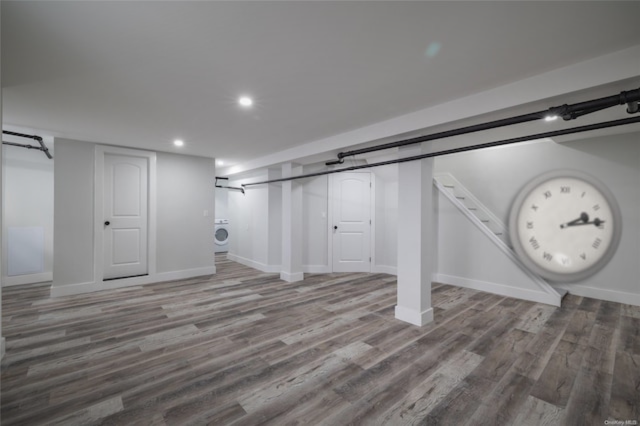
{"hour": 2, "minute": 14}
